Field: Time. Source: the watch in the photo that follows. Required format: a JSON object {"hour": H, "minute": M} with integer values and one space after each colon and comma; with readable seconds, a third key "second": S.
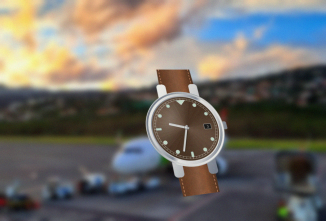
{"hour": 9, "minute": 33}
